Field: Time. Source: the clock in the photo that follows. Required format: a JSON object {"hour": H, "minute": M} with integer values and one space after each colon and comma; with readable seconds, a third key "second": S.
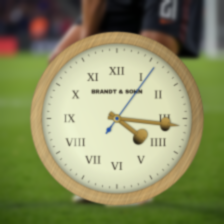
{"hour": 4, "minute": 16, "second": 6}
